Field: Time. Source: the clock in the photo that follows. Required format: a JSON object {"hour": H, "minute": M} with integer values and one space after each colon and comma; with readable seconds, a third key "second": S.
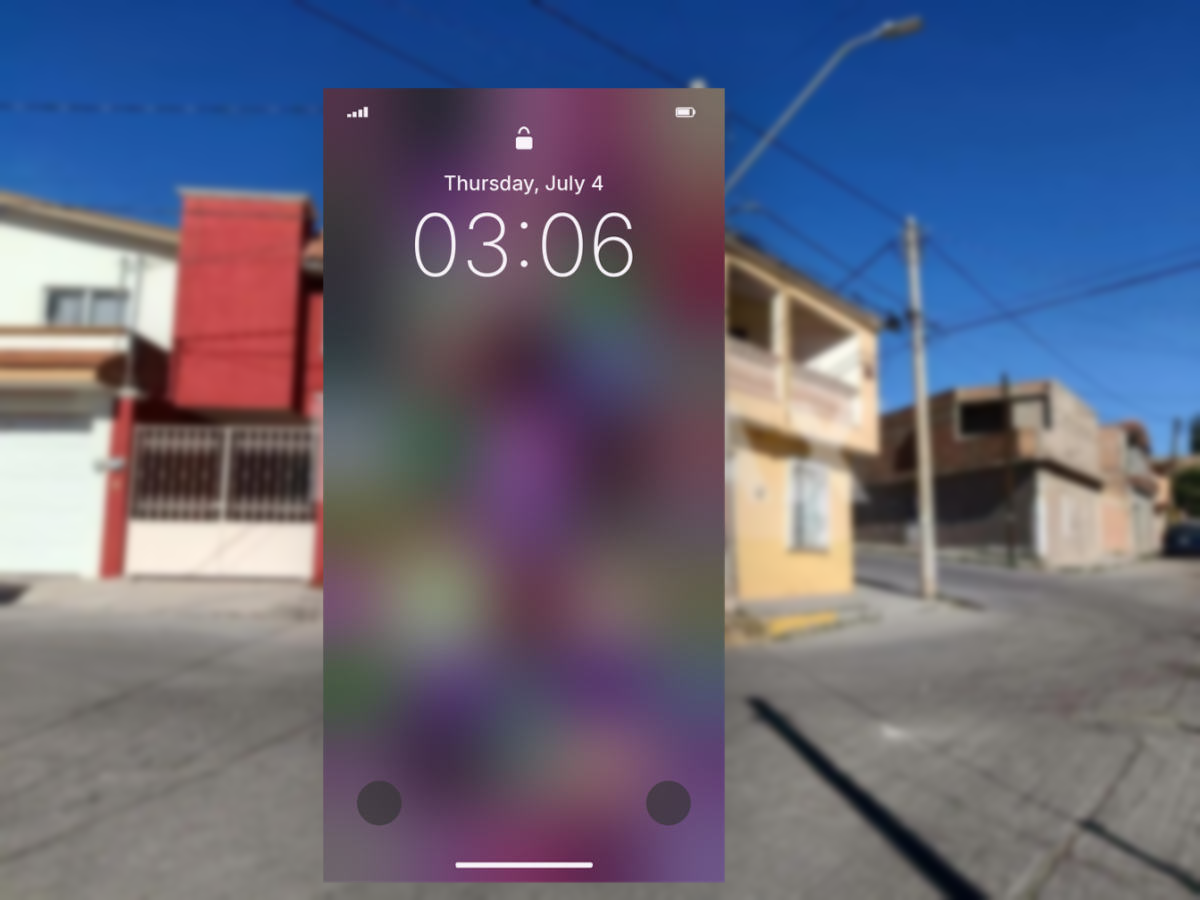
{"hour": 3, "minute": 6}
